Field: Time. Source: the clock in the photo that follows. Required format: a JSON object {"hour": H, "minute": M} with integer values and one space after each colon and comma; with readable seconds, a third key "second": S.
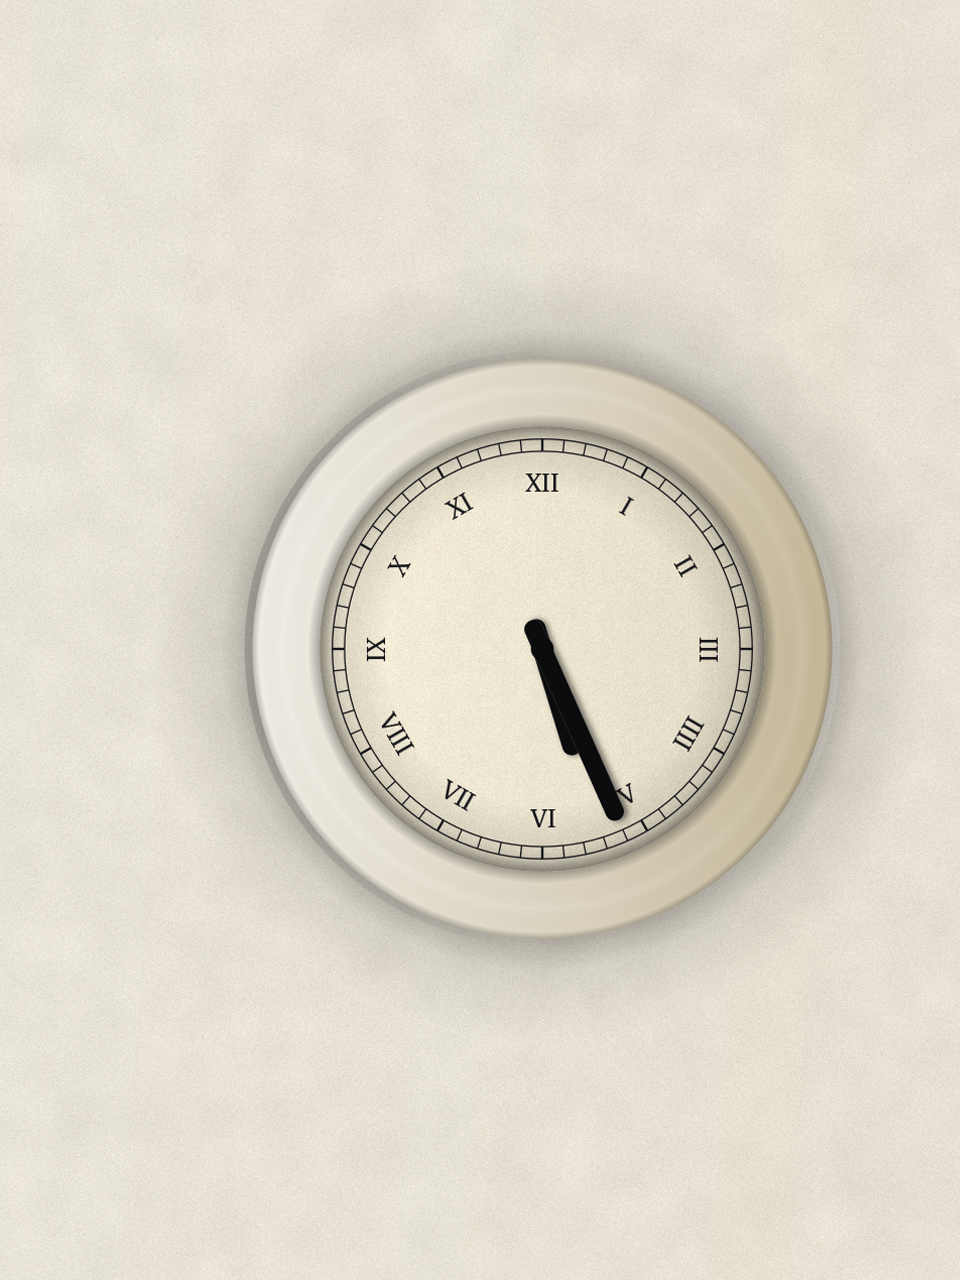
{"hour": 5, "minute": 26}
